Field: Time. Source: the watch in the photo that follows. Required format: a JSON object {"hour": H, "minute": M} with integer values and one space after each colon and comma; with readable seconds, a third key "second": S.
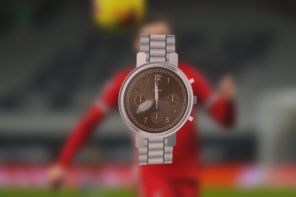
{"hour": 11, "minute": 59}
